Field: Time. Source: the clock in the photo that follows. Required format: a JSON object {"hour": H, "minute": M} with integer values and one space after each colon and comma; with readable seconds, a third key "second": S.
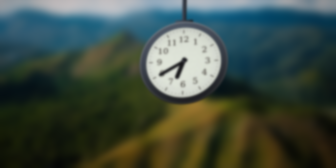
{"hour": 6, "minute": 40}
